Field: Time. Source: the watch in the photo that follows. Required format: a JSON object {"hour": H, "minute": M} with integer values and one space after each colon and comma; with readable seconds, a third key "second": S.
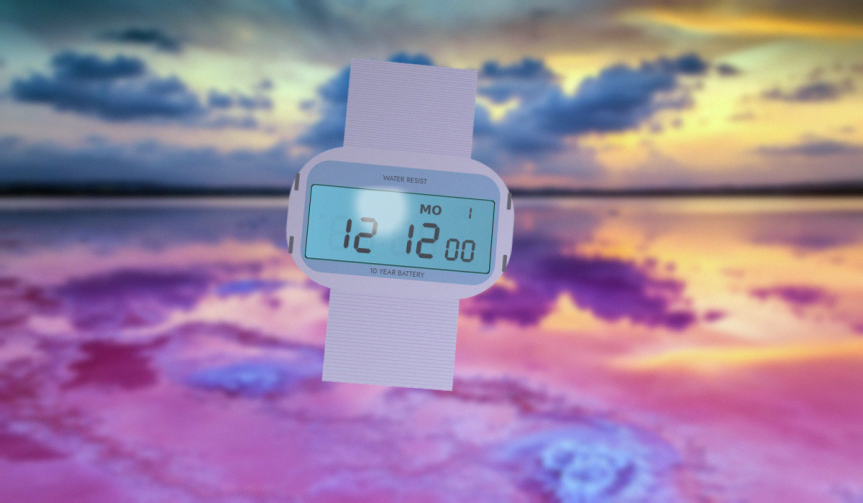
{"hour": 12, "minute": 12, "second": 0}
